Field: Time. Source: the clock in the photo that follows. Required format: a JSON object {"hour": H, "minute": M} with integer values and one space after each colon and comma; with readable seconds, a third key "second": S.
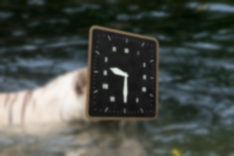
{"hour": 9, "minute": 30}
